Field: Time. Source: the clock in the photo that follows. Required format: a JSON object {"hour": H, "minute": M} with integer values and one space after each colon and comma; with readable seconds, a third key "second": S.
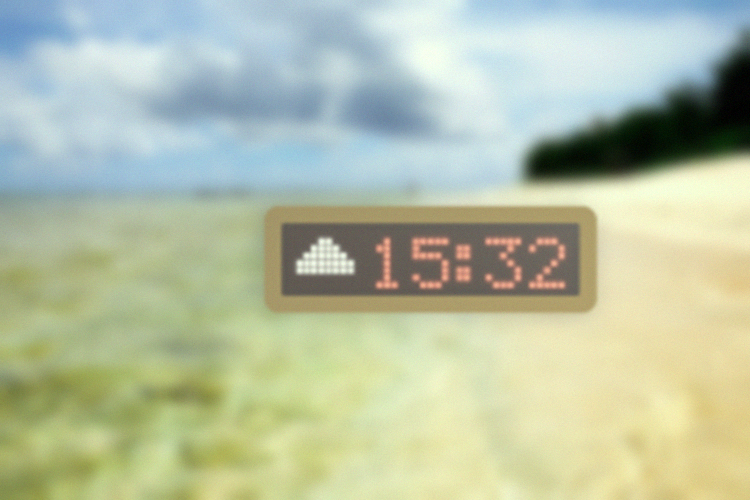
{"hour": 15, "minute": 32}
